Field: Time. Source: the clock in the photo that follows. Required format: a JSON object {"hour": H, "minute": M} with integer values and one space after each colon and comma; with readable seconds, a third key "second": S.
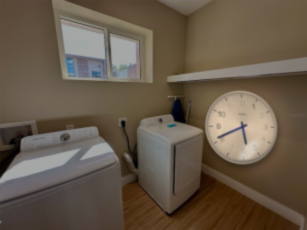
{"hour": 5, "minute": 41}
